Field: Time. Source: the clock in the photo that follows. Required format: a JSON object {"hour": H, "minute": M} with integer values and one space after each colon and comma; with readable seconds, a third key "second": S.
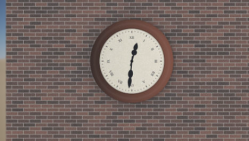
{"hour": 12, "minute": 31}
